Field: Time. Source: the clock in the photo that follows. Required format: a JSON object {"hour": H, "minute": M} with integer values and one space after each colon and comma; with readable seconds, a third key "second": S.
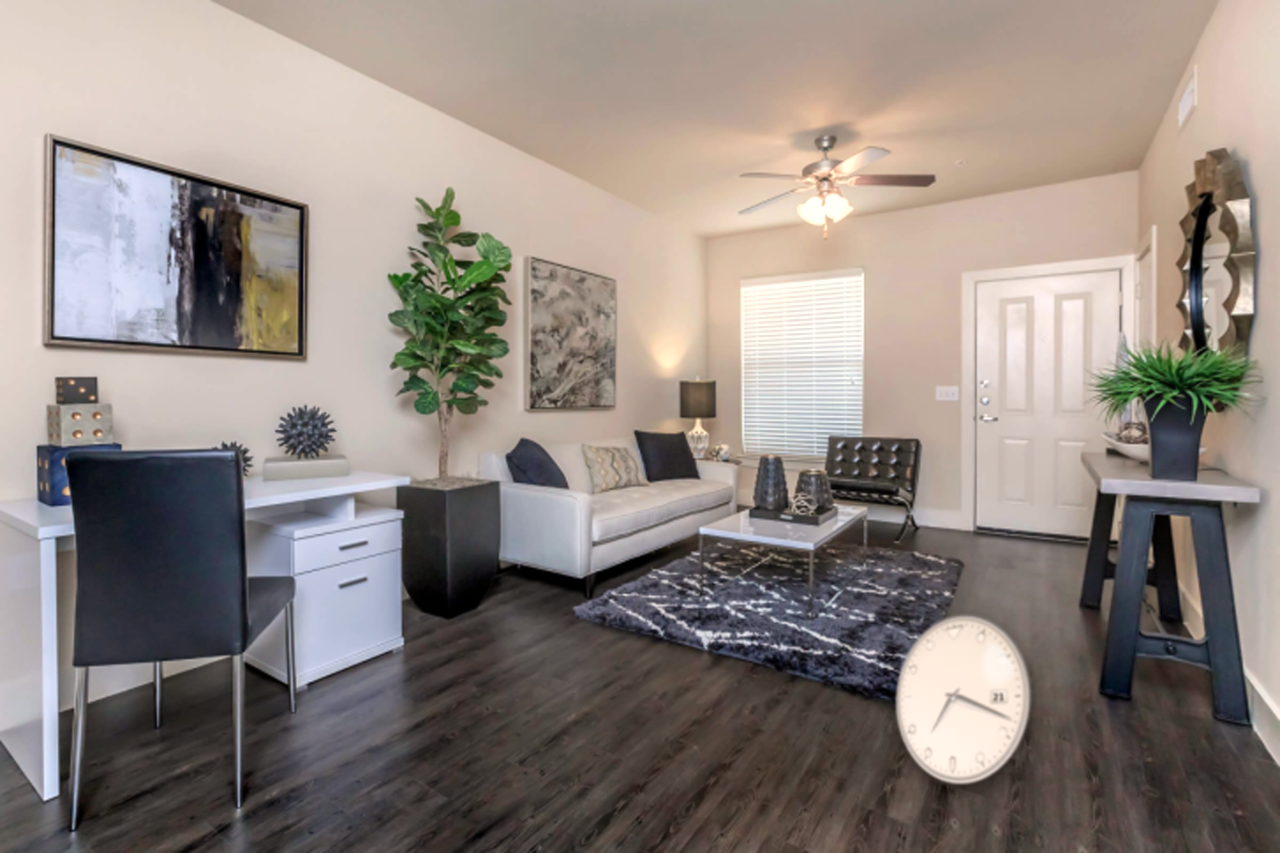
{"hour": 7, "minute": 18}
